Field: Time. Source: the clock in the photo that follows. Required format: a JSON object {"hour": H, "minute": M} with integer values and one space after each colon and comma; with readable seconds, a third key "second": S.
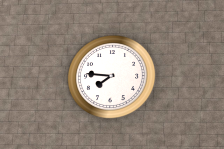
{"hour": 7, "minute": 46}
